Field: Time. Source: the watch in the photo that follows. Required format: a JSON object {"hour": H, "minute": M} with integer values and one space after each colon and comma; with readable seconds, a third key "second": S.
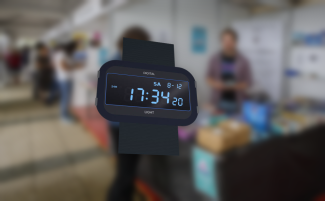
{"hour": 17, "minute": 34, "second": 20}
